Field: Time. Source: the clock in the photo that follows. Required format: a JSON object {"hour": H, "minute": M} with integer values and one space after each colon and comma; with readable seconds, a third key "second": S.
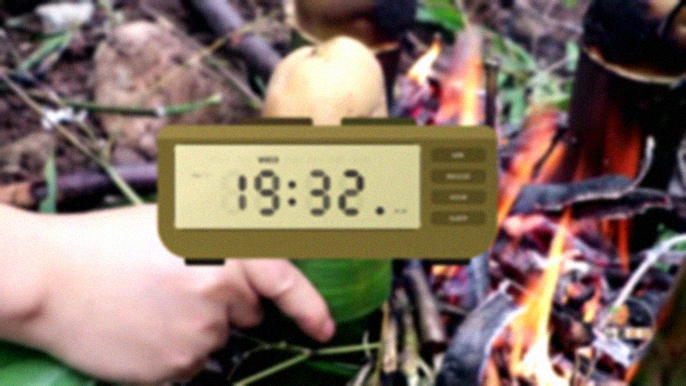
{"hour": 19, "minute": 32}
